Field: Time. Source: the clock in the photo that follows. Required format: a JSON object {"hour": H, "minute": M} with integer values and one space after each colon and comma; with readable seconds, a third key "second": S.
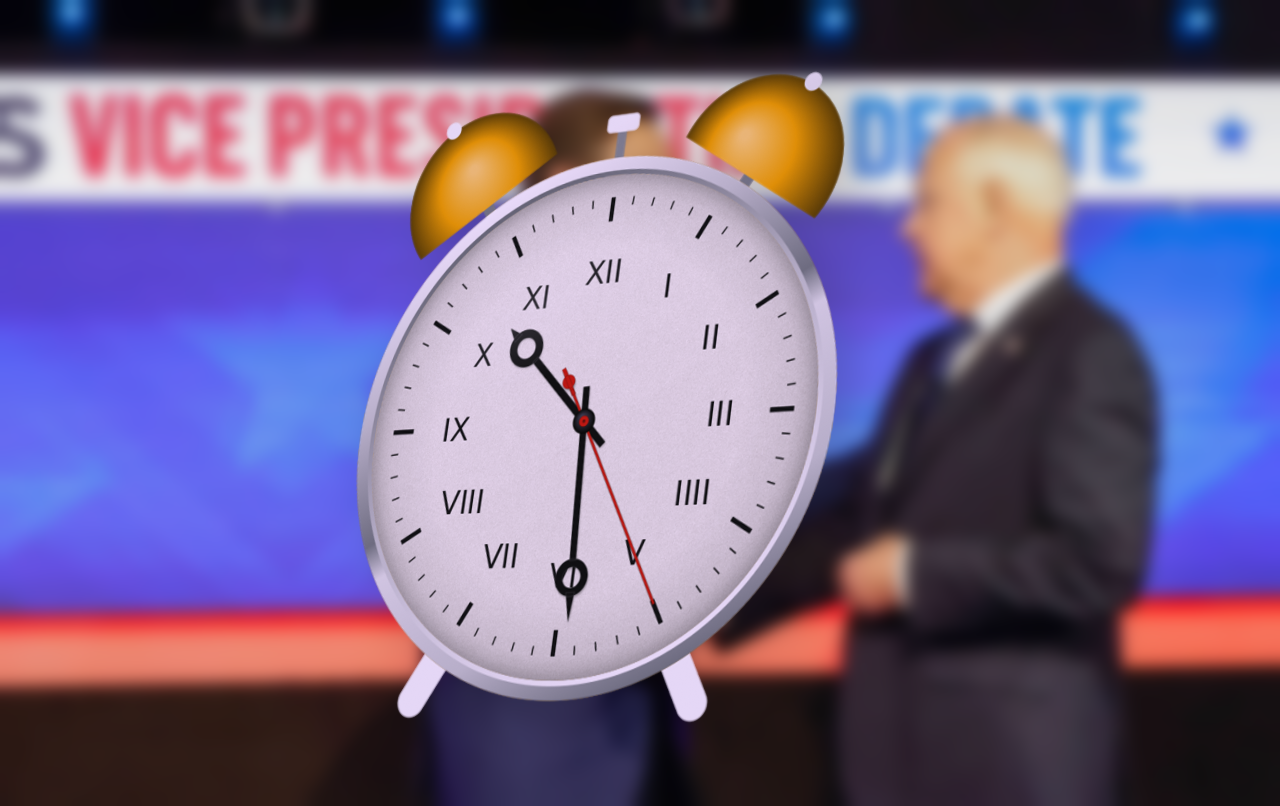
{"hour": 10, "minute": 29, "second": 25}
